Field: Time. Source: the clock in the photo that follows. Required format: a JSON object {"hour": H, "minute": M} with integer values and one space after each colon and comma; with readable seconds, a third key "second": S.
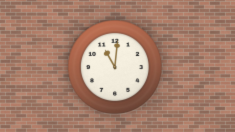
{"hour": 11, "minute": 1}
